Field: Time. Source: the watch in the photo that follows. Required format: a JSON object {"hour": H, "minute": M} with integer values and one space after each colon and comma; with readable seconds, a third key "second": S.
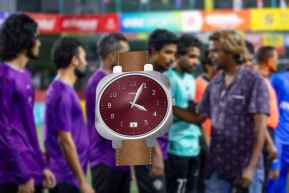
{"hour": 4, "minute": 4}
